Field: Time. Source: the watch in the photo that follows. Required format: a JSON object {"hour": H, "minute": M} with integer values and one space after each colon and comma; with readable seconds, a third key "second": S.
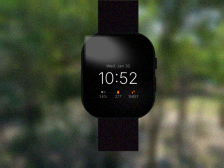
{"hour": 10, "minute": 52}
